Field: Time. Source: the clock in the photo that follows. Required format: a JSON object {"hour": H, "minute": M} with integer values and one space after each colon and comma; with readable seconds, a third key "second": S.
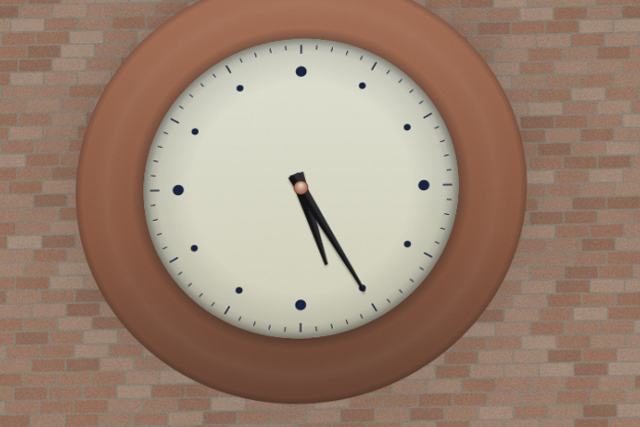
{"hour": 5, "minute": 25}
